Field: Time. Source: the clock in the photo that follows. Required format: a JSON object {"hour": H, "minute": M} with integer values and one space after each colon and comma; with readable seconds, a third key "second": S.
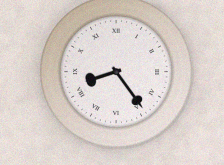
{"hour": 8, "minute": 24}
